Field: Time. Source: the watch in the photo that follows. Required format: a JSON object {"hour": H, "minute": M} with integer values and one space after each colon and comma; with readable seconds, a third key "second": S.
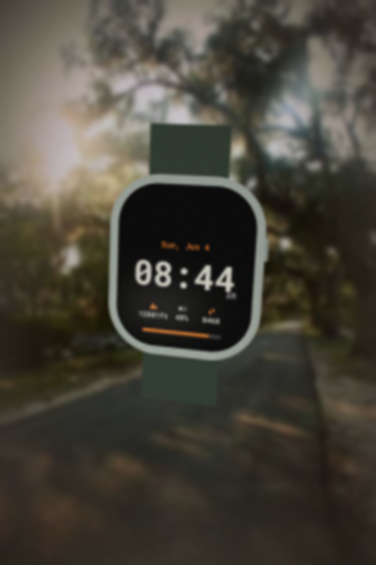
{"hour": 8, "minute": 44}
